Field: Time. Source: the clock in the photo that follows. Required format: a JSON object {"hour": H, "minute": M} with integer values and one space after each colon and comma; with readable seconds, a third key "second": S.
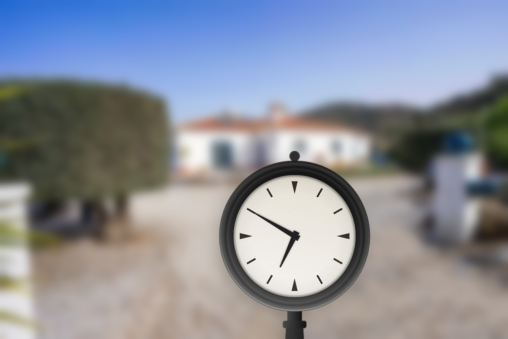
{"hour": 6, "minute": 50}
